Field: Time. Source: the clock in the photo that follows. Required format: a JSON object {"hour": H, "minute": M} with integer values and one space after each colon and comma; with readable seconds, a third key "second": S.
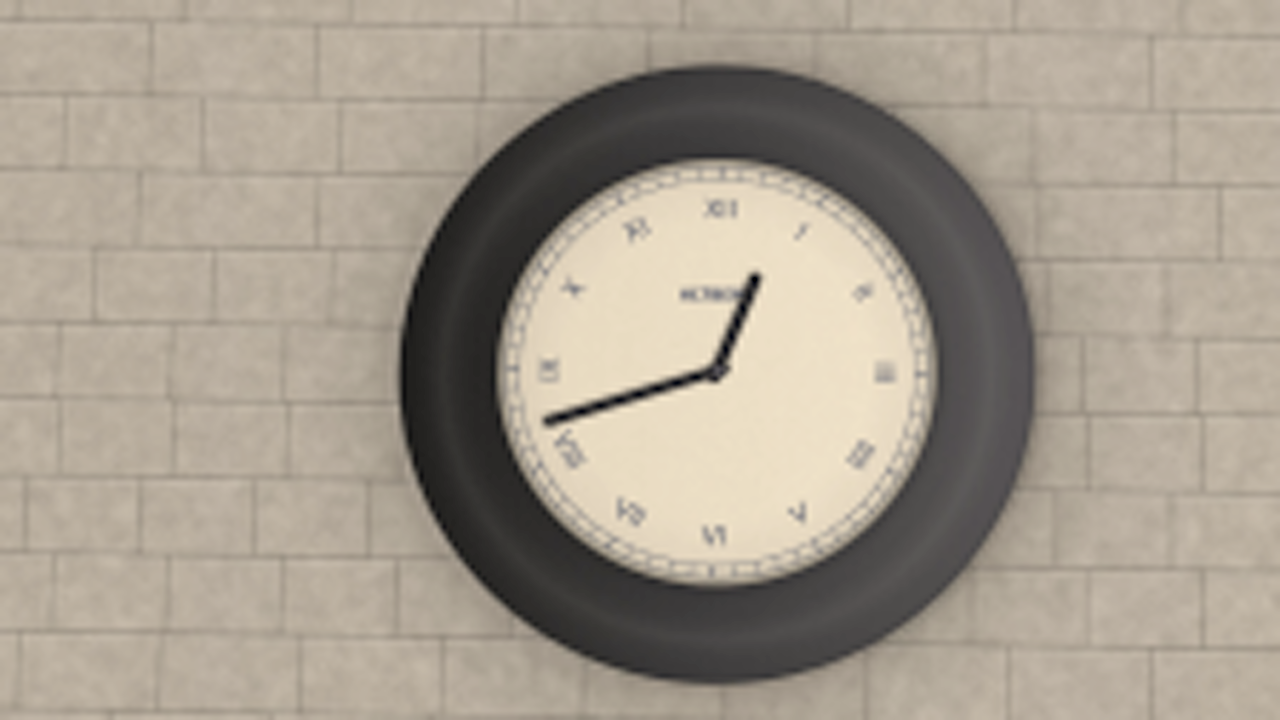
{"hour": 12, "minute": 42}
